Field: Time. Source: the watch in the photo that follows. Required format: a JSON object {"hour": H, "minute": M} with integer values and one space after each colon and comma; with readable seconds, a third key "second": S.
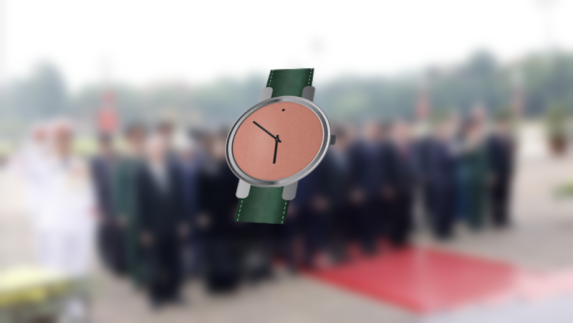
{"hour": 5, "minute": 51}
